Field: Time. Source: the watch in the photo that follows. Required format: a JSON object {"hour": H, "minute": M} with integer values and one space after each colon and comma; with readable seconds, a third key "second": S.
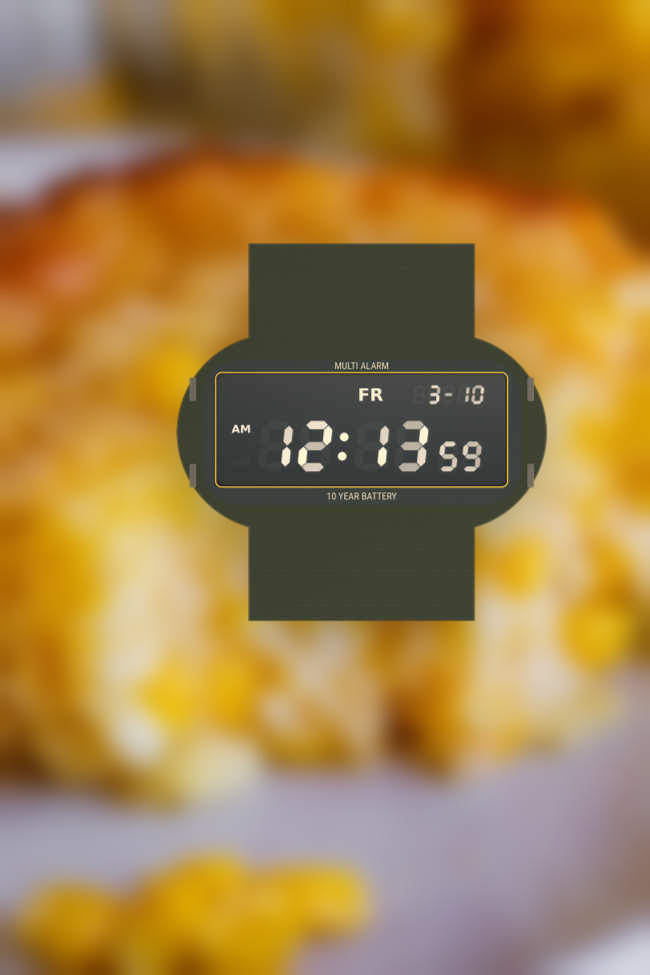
{"hour": 12, "minute": 13, "second": 59}
